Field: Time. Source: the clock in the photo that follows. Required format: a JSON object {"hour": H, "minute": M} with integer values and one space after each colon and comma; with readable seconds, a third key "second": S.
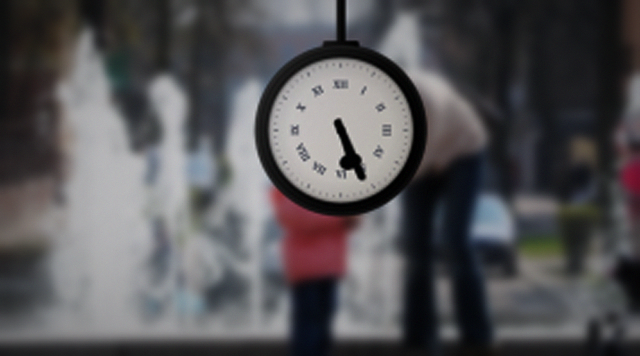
{"hour": 5, "minute": 26}
